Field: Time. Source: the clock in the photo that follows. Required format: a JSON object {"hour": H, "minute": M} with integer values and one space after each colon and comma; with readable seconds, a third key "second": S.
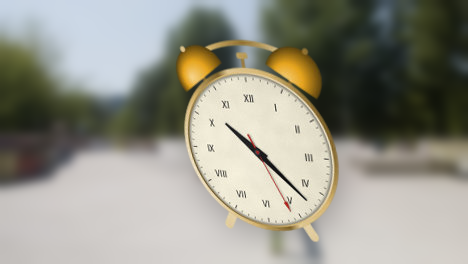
{"hour": 10, "minute": 22, "second": 26}
